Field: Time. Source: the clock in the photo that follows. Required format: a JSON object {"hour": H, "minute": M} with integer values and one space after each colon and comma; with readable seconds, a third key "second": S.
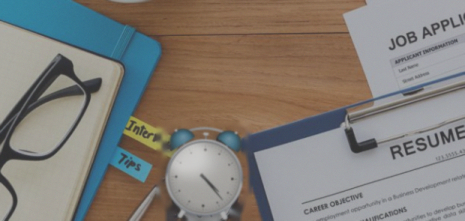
{"hour": 4, "minute": 23}
